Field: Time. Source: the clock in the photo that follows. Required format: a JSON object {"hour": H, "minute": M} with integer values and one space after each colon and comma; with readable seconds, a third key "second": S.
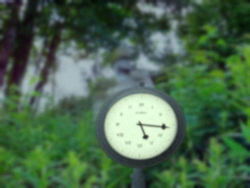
{"hour": 5, "minute": 16}
